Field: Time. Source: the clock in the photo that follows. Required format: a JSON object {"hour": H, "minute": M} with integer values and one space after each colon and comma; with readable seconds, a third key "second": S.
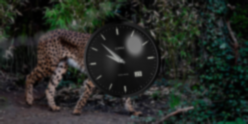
{"hour": 9, "minute": 53}
